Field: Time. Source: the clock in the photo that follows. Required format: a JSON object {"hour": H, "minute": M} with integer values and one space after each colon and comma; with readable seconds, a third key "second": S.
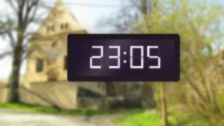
{"hour": 23, "minute": 5}
